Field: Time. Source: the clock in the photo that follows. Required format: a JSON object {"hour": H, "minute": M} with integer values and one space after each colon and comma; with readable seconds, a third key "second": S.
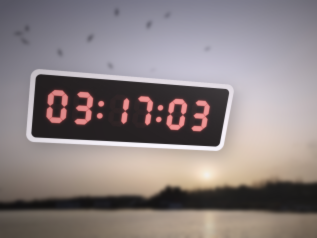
{"hour": 3, "minute": 17, "second": 3}
